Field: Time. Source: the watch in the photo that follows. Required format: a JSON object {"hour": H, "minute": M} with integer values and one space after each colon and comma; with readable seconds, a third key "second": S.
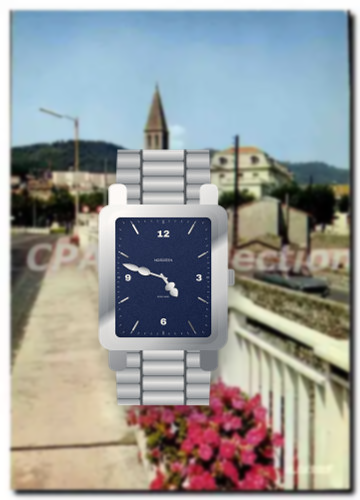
{"hour": 4, "minute": 48}
